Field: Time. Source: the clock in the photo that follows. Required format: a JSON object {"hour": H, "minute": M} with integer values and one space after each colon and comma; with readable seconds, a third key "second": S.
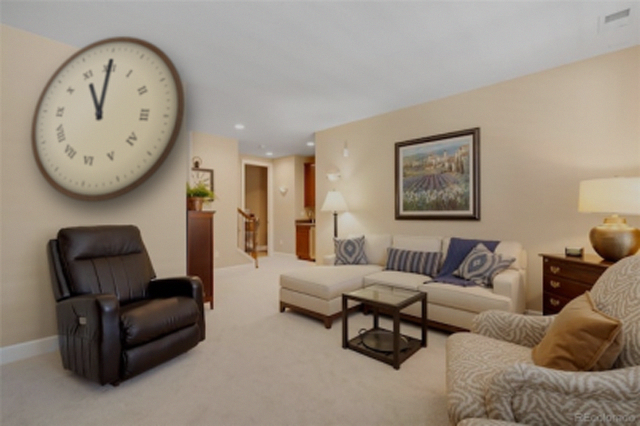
{"hour": 11, "minute": 0}
